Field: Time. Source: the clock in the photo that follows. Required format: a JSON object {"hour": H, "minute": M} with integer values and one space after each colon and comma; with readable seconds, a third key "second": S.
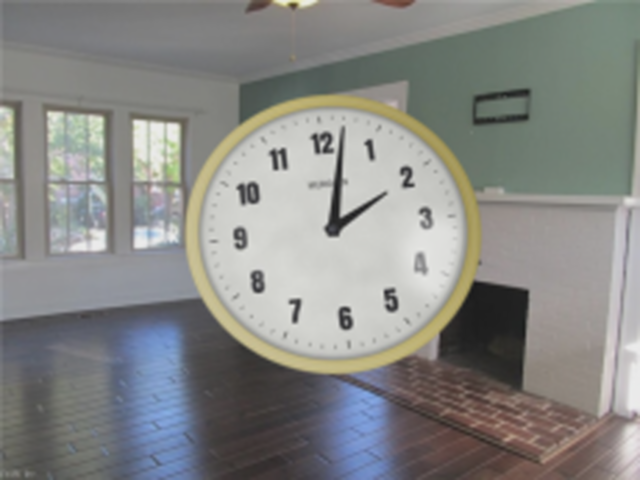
{"hour": 2, "minute": 2}
